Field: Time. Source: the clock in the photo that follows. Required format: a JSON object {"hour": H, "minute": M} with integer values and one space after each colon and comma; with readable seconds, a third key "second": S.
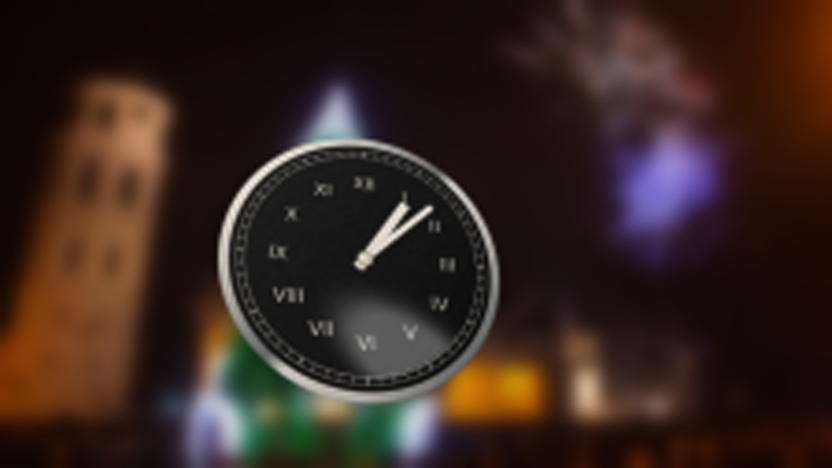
{"hour": 1, "minute": 8}
